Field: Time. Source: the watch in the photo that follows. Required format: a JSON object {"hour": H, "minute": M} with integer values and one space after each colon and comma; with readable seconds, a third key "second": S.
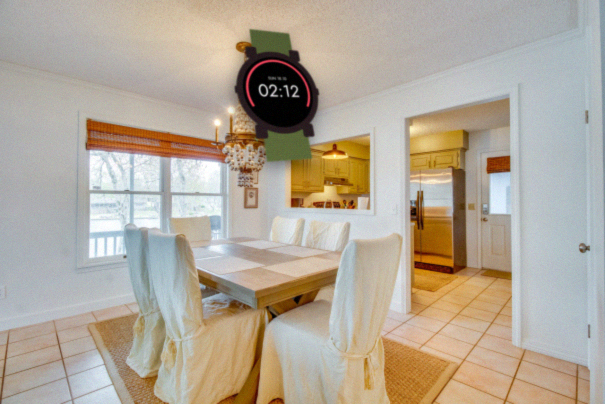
{"hour": 2, "minute": 12}
